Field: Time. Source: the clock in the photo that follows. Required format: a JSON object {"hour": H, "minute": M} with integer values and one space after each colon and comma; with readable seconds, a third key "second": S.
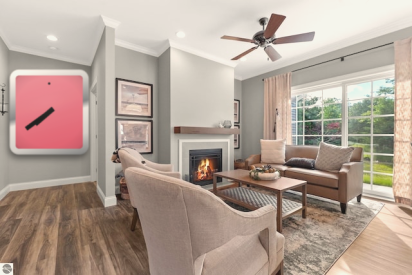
{"hour": 7, "minute": 39}
